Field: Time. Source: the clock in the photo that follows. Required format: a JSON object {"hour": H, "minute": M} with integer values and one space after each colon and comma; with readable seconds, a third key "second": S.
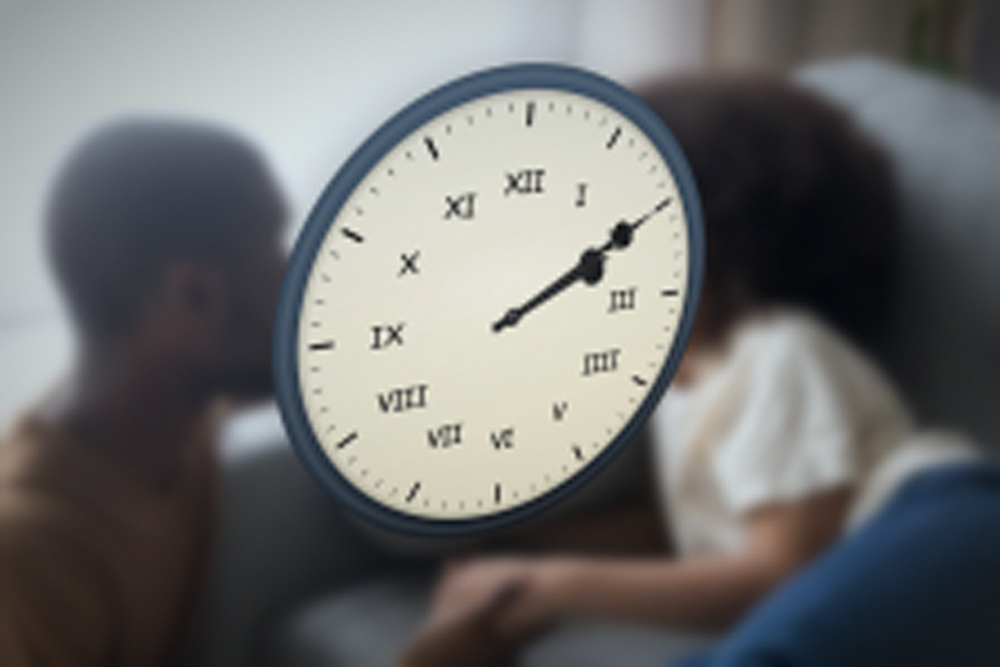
{"hour": 2, "minute": 10}
